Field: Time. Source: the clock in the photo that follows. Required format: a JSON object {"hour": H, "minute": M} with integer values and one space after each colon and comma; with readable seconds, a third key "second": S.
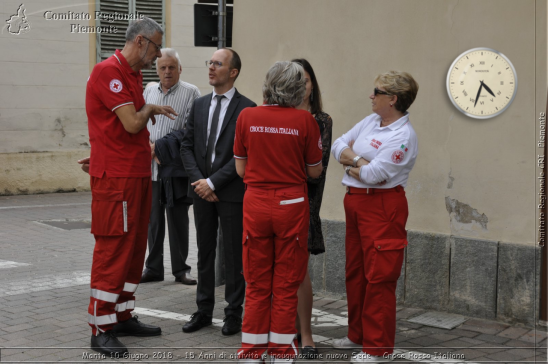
{"hour": 4, "minute": 33}
